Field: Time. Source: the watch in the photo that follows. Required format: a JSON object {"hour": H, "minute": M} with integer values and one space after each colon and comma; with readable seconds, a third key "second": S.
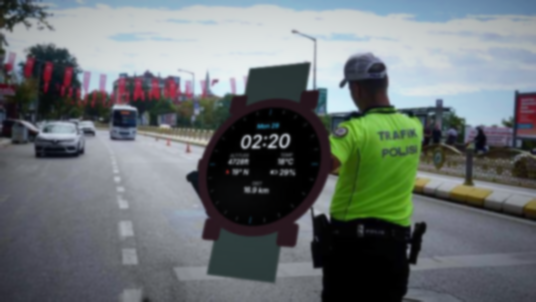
{"hour": 2, "minute": 20}
